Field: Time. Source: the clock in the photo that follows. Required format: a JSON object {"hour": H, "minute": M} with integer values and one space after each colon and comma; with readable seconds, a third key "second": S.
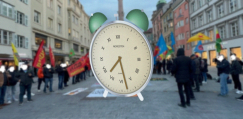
{"hour": 7, "minute": 28}
